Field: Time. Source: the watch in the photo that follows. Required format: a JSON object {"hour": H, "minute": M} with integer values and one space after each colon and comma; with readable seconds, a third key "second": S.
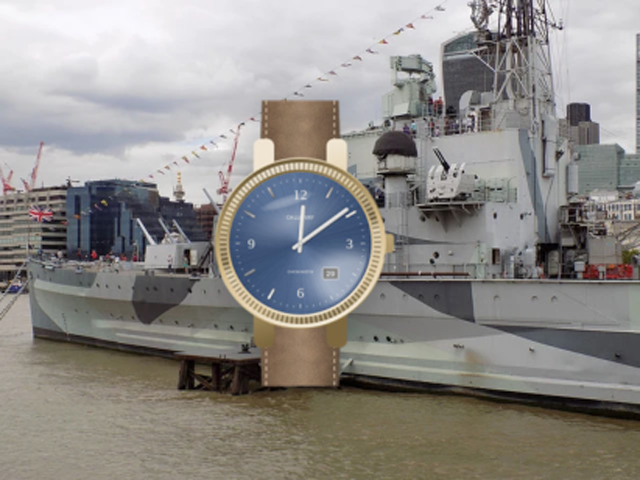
{"hour": 12, "minute": 9}
